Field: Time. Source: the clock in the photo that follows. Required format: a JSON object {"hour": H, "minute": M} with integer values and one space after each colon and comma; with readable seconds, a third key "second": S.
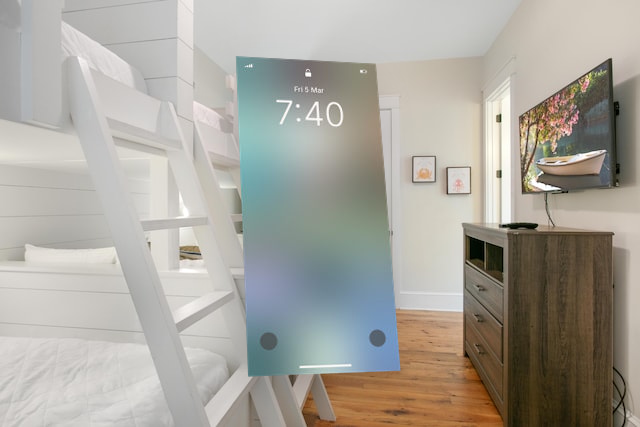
{"hour": 7, "minute": 40}
